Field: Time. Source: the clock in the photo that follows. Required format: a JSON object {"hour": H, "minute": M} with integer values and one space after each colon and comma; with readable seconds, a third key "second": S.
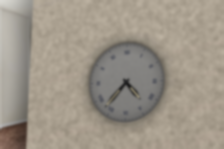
{"hour": 4, "minute": 37}
